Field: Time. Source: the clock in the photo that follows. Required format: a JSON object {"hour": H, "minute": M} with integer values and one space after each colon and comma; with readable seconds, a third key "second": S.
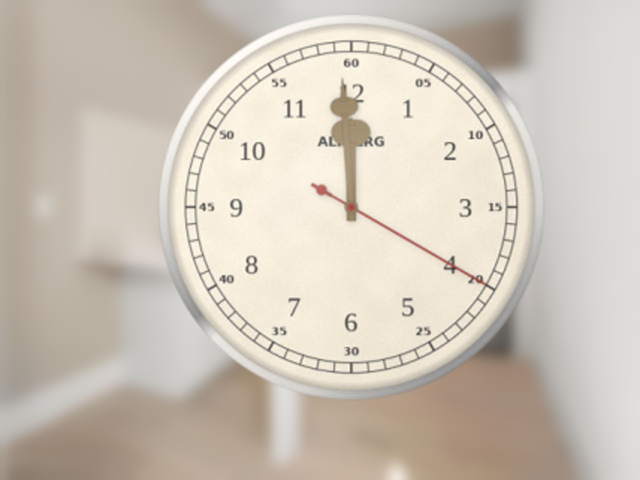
{"hour": 11, "minute": 59, "second": 20}
